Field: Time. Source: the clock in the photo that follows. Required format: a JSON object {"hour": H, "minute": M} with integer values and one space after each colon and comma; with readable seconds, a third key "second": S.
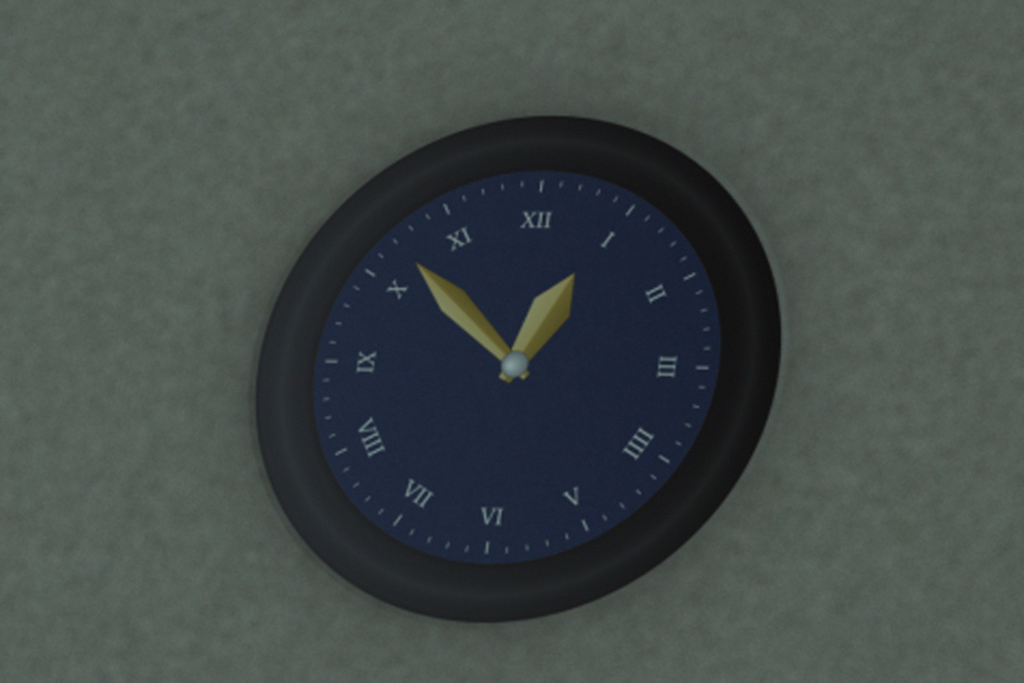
{"hour": 12, "minute": 52}
